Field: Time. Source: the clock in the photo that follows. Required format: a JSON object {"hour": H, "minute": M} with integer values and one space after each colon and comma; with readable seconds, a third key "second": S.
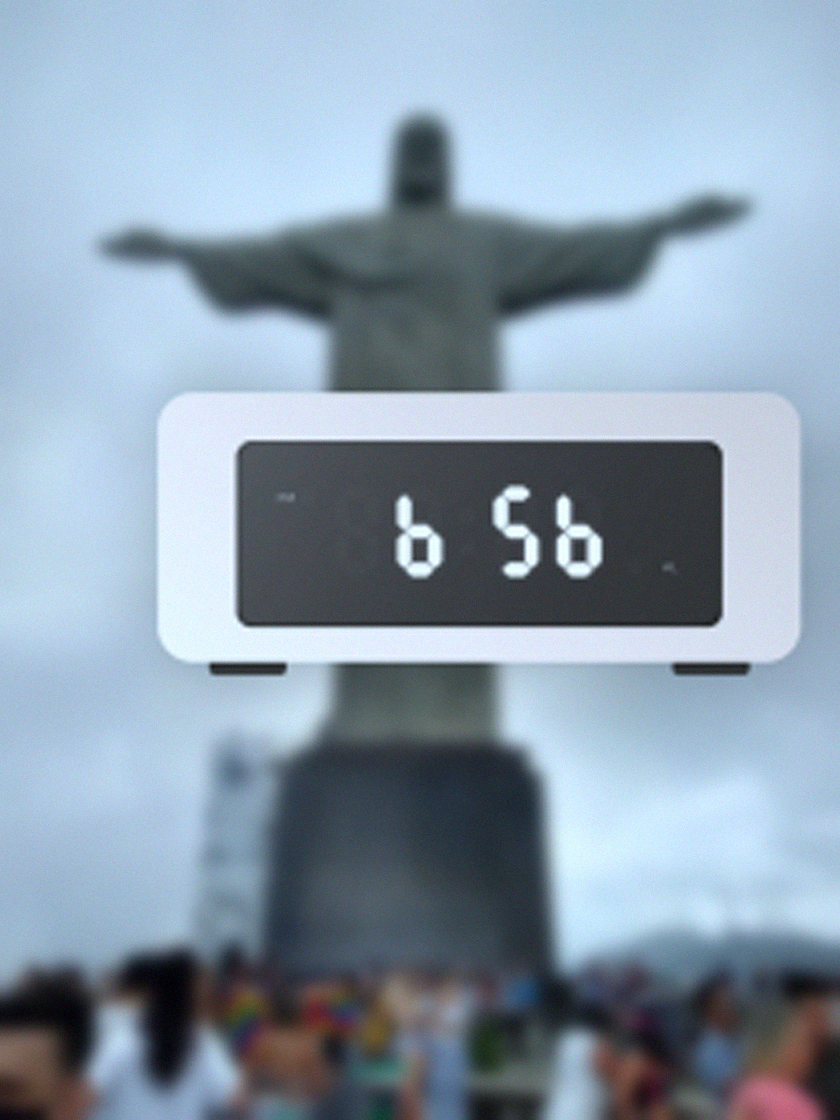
{"hour": 6, "minute": 56}
